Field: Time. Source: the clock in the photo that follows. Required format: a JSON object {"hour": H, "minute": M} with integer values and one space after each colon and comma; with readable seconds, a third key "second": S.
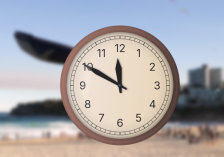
{"hour": 11, "minute": 50}
